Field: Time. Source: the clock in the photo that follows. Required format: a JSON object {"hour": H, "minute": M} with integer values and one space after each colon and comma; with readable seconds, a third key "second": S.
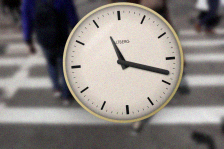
{"hour": 11, "minute": 18}
